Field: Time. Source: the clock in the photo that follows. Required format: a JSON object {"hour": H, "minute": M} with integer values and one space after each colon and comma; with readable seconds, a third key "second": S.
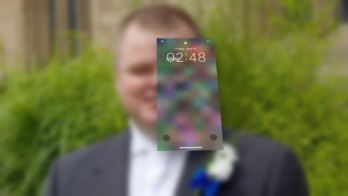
{"hour": 2, "minute": 48}
